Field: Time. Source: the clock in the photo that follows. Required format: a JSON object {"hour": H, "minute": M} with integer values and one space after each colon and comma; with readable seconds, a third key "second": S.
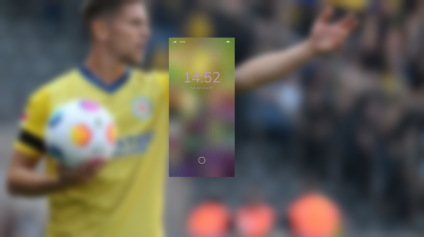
{"hour": 14, "minute": 52}
